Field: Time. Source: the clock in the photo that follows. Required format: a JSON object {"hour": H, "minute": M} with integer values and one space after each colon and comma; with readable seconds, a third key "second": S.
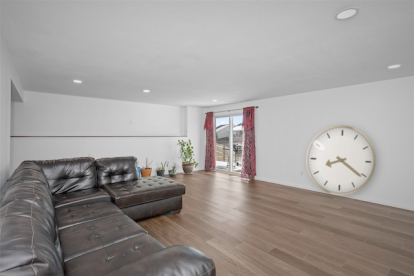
{"hour": 8, "minute": 21}
